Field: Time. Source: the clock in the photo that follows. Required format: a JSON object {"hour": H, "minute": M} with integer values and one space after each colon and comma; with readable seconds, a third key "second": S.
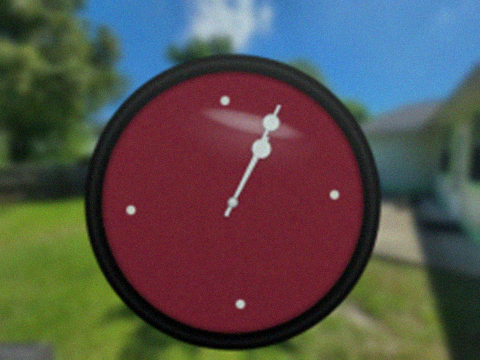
{"hour": 1, "minute": 5}
